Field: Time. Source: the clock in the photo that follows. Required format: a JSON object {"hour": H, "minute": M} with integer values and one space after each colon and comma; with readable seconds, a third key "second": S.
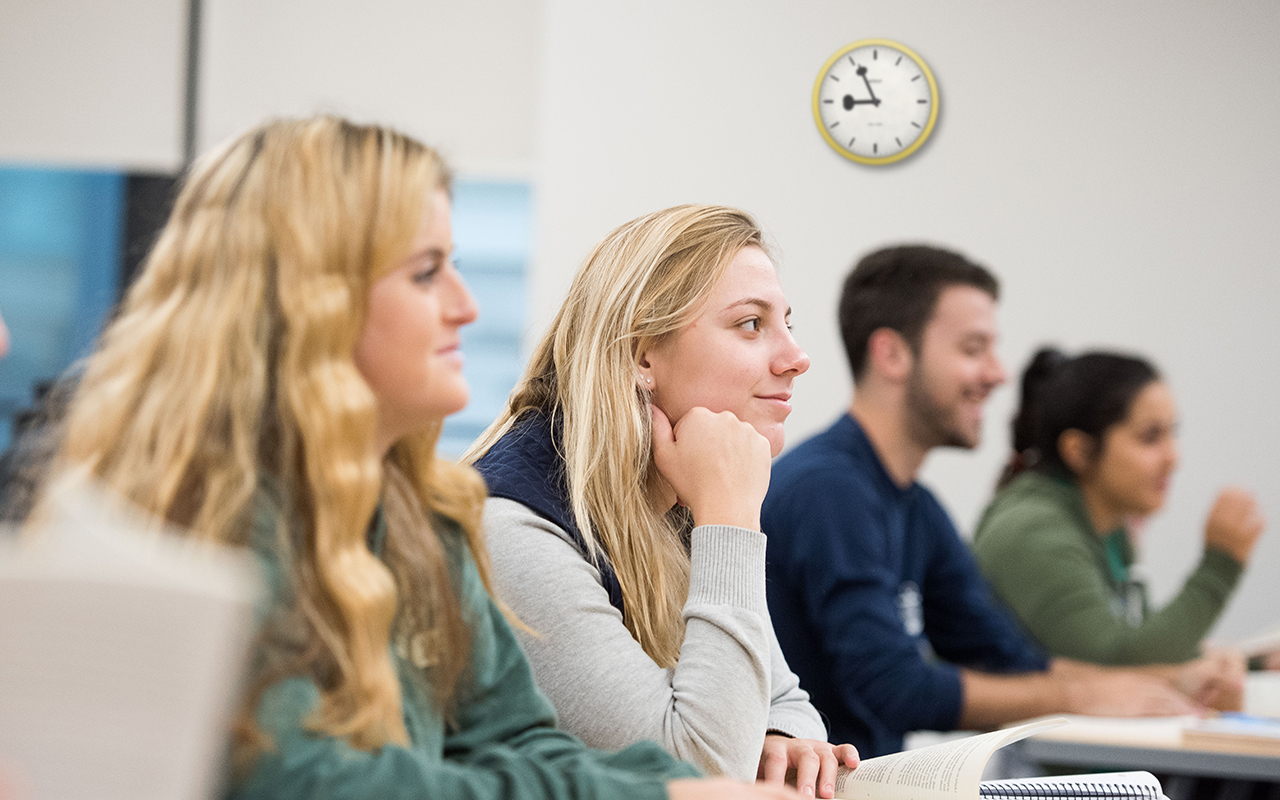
{"hour": 8, "minute": 56}
